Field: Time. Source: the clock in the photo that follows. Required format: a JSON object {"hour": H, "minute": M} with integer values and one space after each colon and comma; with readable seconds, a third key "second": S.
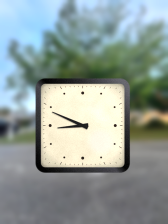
{"hour": 8, "minute": 49}
